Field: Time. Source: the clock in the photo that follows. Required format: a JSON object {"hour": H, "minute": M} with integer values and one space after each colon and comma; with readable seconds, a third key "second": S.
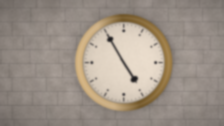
{"hour": 4, "minute": 55}
